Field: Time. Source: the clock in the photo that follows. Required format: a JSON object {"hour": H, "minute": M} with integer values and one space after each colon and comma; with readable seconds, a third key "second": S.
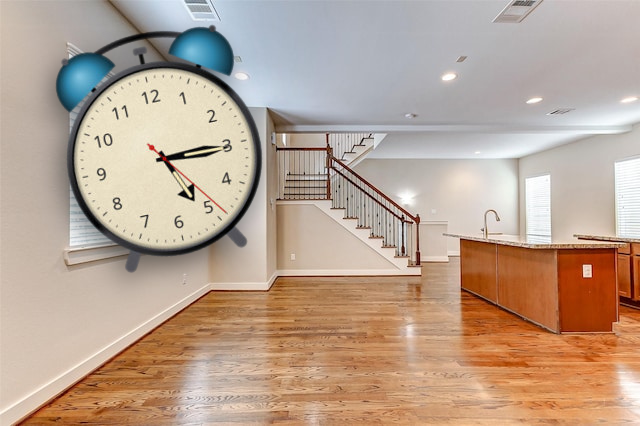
{"hour": 5, "minute": 15, "second": 24}
